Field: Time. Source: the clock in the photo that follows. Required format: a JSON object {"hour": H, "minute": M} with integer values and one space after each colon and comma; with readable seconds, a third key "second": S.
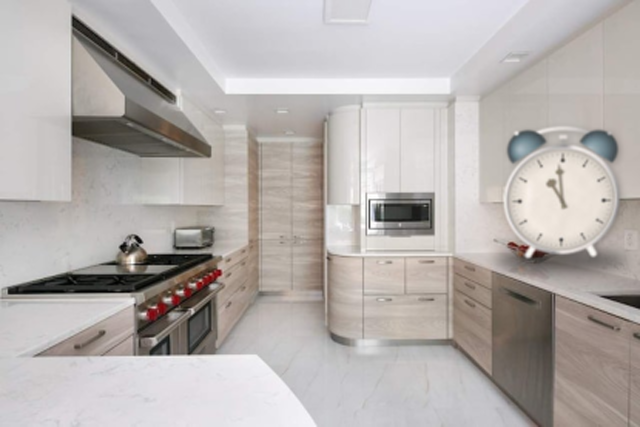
{"hour": 10, "minute": 59}
